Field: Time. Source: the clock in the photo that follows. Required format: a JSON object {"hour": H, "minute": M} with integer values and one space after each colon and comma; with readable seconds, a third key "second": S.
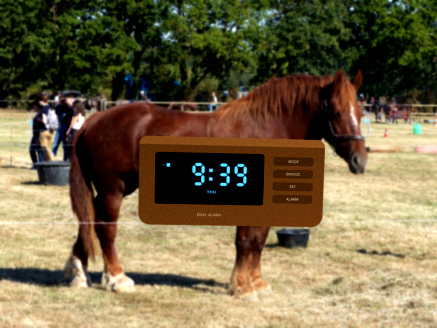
{"hour": 9, "minute": 39}
